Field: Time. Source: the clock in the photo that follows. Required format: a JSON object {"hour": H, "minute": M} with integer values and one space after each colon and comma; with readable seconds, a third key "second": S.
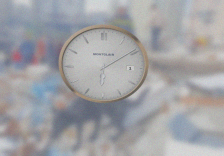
{"hour": 6, "minute": 9}
